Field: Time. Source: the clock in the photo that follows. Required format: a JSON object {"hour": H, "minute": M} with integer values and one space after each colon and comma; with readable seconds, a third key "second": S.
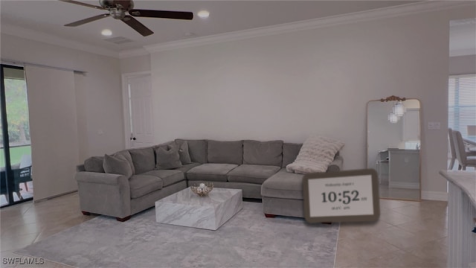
{"hour": 10, "minute": 52}
